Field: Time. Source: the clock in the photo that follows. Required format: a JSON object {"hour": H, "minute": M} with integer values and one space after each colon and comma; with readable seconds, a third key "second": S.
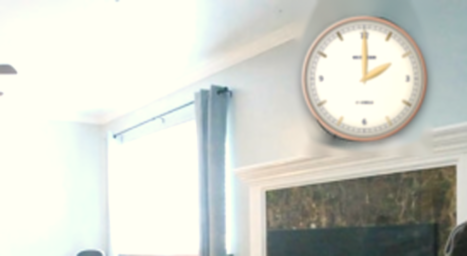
{"hour": 2, "minute": 0}
